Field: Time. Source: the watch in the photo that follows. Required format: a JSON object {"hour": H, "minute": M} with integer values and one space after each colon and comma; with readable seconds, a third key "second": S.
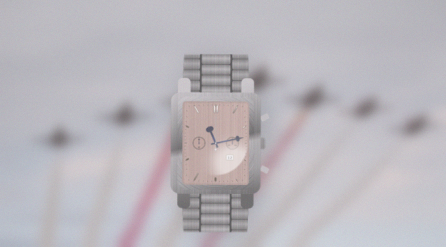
{"hour": 11, "minute": 13}
